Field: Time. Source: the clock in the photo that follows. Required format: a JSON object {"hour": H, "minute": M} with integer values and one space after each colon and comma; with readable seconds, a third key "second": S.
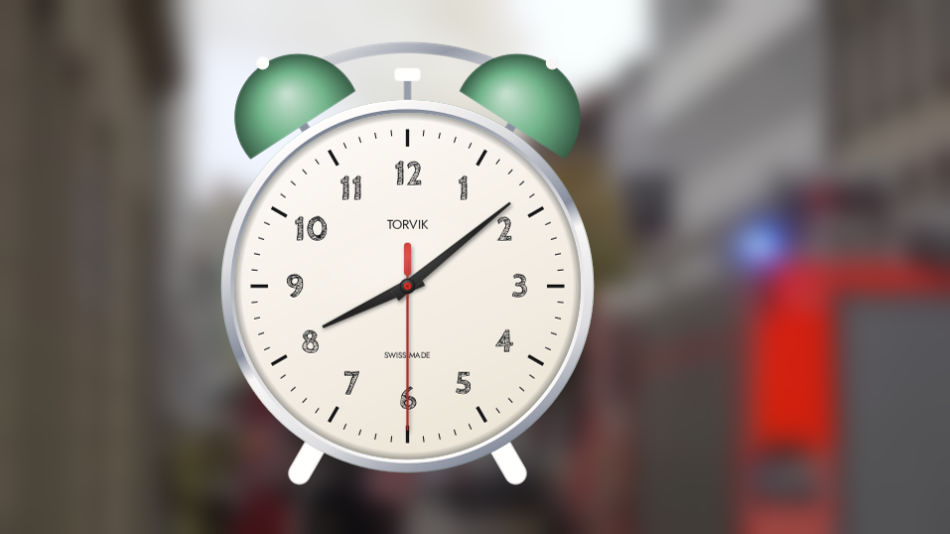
{"hour": 8, "minute": 8, "second": 30}
